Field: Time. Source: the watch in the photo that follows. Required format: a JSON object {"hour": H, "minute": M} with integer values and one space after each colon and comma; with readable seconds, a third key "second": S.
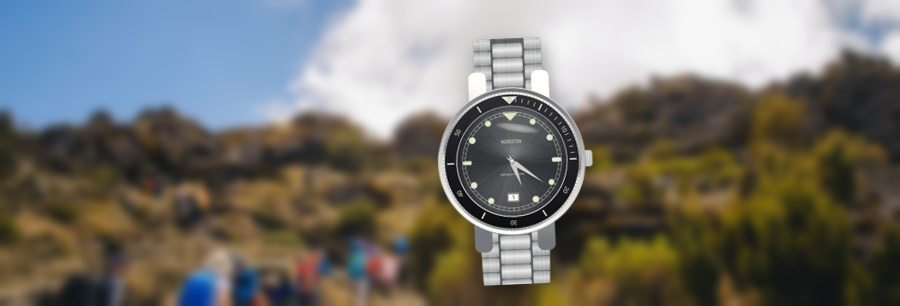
{"hour": 5, "minute": 21}
